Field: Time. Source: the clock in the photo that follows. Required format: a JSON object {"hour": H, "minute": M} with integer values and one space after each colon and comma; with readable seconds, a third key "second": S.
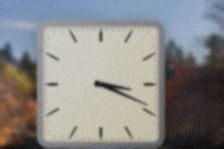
{"hour": 3, "minute": 19}
